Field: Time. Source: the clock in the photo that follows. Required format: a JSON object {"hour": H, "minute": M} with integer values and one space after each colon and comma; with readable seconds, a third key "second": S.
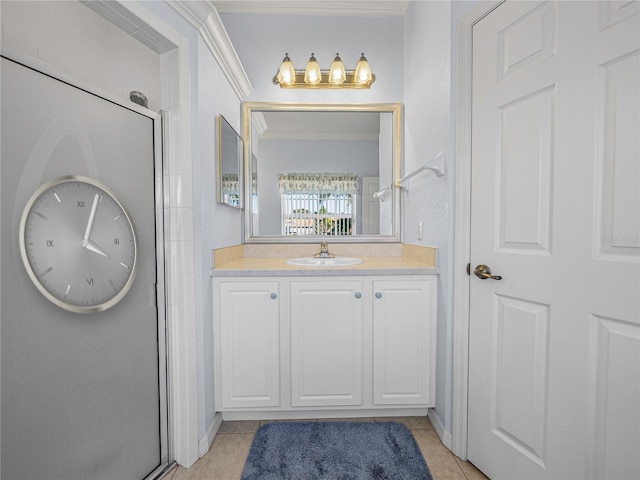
{"hour": 4, "minute": 4}
